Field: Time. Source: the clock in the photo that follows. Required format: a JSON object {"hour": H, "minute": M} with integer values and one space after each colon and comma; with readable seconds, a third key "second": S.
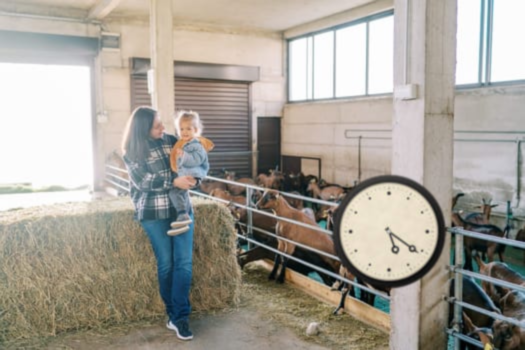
{"hour": 5, "minute": 21}
